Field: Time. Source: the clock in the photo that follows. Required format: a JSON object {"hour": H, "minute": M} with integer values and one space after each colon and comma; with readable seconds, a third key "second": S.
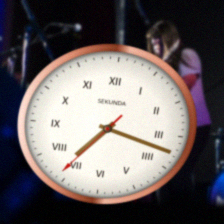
{"hour": 7, "minute": 17, "second": 36}
